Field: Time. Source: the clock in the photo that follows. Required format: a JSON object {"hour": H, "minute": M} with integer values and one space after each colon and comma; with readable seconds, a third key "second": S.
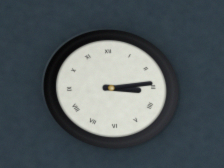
{"hour": 3, "minute": 14}
